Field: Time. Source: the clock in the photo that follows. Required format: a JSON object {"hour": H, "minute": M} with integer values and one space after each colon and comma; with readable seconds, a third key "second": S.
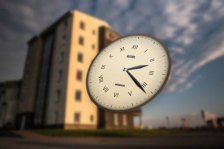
{"hour": 2, "minute": 21}
